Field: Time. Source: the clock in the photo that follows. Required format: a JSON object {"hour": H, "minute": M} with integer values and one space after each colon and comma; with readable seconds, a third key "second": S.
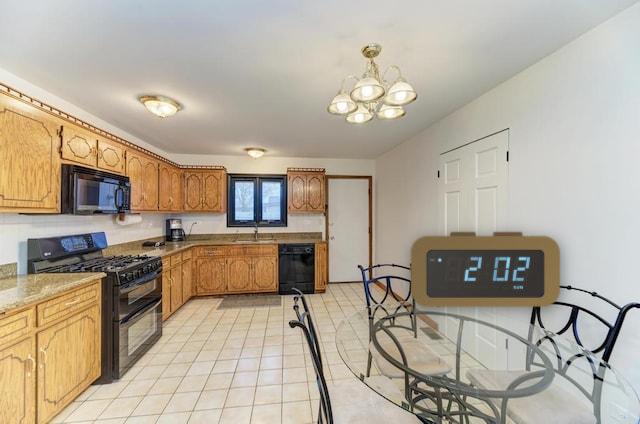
{"hour": 2, "minute": 2}
